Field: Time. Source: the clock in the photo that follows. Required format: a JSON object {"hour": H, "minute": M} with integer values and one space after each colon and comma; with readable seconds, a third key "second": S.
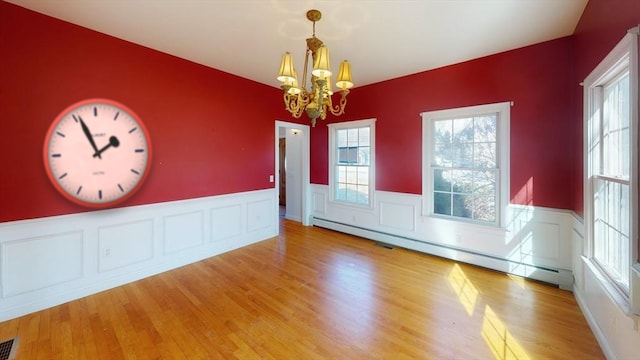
{"hour": 1, "minute": 56}
